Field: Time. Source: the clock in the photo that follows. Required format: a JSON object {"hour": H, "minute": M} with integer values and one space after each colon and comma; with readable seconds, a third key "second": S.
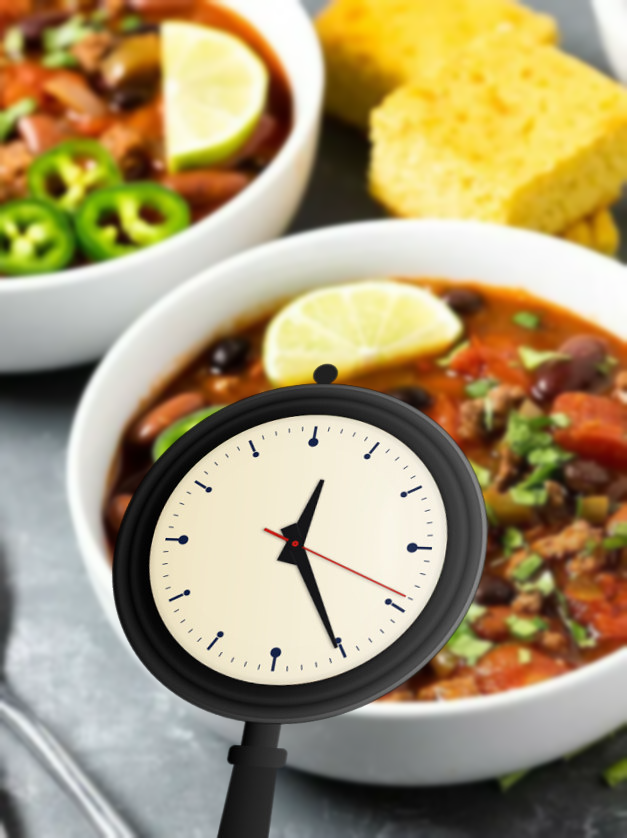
{"hour": 12, "minute": 25, "second": 19}
